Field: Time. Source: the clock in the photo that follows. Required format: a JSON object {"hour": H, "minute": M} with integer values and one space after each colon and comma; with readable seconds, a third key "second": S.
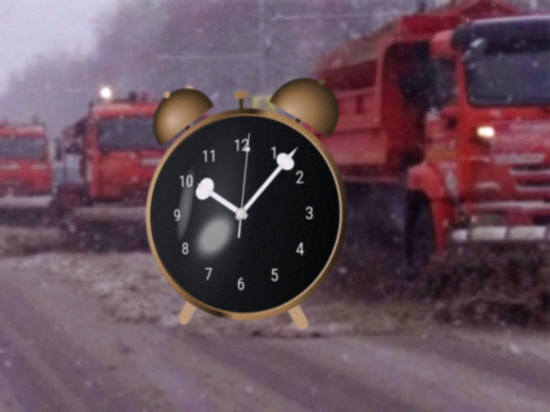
{"hour": 10, "minute": 7, "second": 1}
